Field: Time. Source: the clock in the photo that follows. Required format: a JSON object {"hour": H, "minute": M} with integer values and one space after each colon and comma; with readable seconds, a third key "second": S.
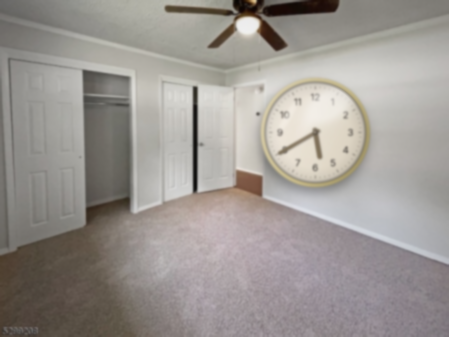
{"hour": 5, "minute": 40}
